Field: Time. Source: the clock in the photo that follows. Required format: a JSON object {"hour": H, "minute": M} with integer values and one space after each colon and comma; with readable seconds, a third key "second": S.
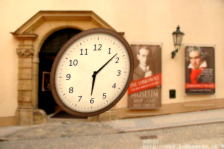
{"hour": 6, "minute": 8}
